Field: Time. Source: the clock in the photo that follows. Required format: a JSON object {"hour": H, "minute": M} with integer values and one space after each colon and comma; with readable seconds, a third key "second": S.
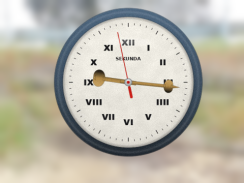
{"hour": 9, "minute": 15, "second": 58}
